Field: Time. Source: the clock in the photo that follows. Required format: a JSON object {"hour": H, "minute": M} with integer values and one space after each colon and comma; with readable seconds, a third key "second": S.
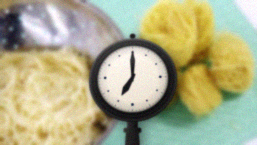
{"hour": 7, "minute": 0}
